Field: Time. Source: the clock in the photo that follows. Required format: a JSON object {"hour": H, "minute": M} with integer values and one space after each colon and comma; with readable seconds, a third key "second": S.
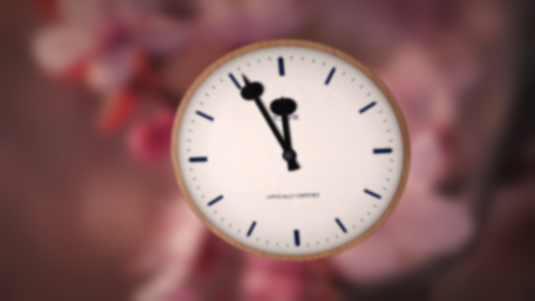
{"hour": 11, "minute": 56}
